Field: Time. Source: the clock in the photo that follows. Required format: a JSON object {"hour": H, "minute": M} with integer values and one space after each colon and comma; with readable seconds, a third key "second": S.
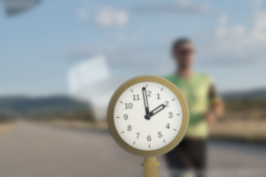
{"hour": 1, "minute": 59}
